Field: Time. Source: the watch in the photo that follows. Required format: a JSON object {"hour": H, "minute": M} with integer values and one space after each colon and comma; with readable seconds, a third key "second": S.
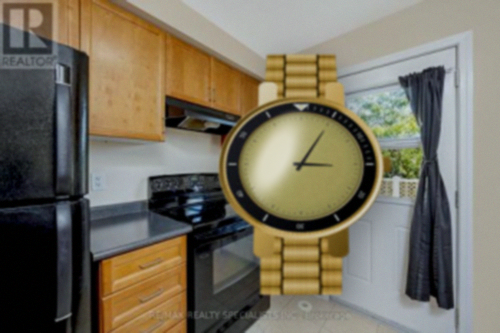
{"hour": 3, "minute": 5}
